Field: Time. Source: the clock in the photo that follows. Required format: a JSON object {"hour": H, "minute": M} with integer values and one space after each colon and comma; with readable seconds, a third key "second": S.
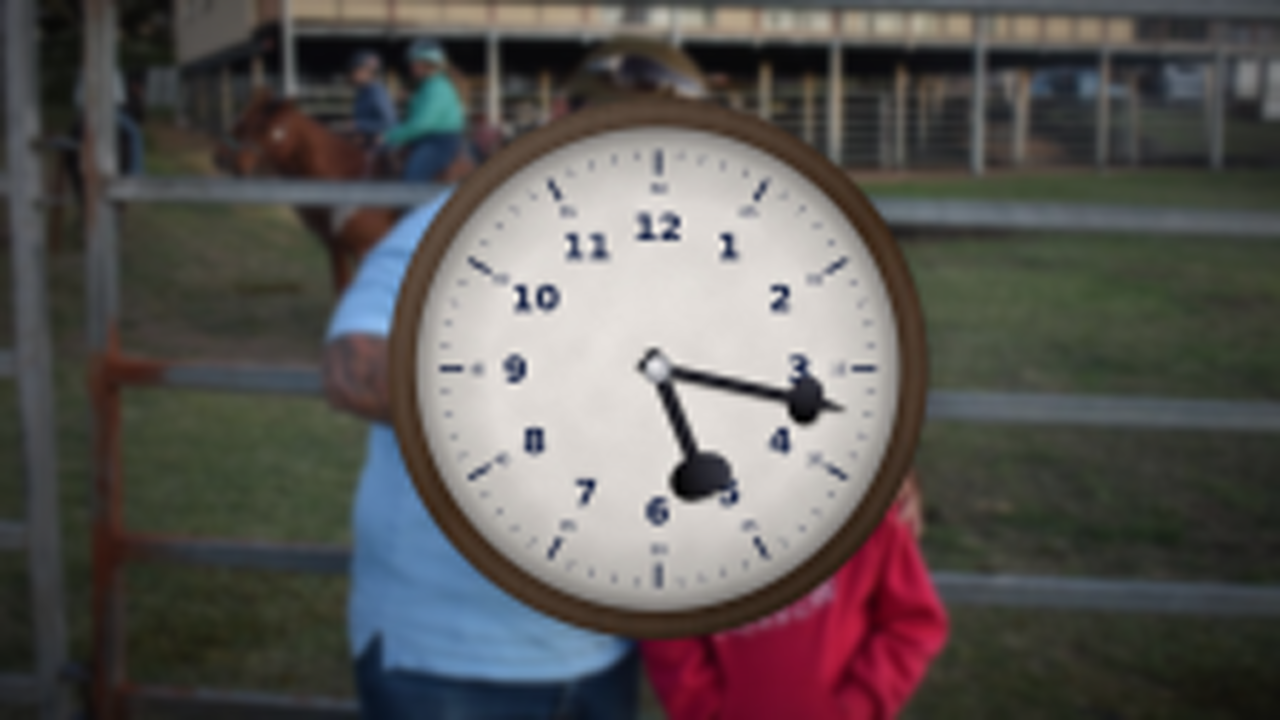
{"hour": 5, "minute": 17}
